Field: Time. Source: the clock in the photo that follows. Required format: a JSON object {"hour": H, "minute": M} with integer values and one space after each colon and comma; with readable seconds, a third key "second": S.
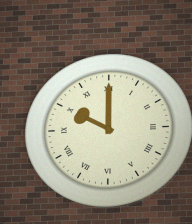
{"hour": 10, "minute": 0}
